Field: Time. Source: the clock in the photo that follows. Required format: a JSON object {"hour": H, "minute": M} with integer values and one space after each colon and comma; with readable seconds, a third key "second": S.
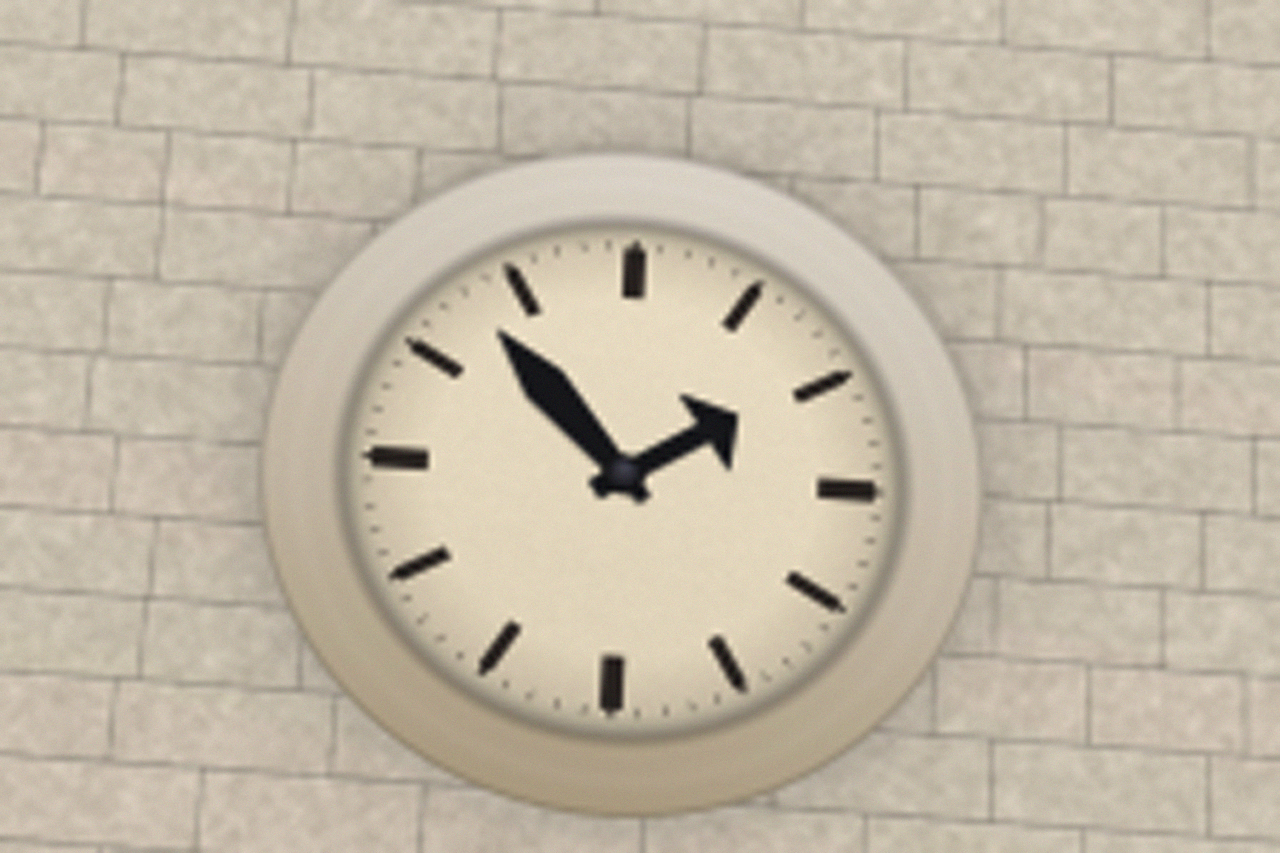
{"hour": 1, "minute": 53}
